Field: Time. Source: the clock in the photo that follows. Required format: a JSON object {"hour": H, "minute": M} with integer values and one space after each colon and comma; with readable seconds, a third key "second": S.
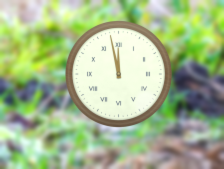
{"hour": 11, "minute": 58}
